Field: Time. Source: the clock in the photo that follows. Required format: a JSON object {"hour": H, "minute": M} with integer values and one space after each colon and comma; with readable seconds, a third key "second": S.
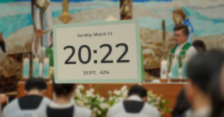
{"hour": 20, "minute": 22}
